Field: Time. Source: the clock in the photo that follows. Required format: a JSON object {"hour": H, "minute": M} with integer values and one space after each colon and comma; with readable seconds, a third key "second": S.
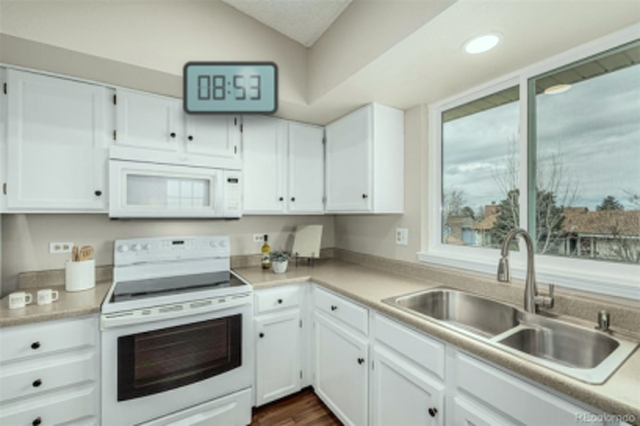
{"hour": 8, "minute": 53}
